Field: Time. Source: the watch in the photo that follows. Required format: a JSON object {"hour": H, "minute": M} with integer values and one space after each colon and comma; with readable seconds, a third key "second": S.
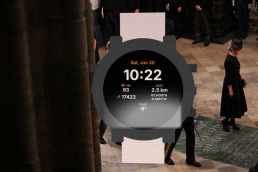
{"hour": 10, "minute": 22}
